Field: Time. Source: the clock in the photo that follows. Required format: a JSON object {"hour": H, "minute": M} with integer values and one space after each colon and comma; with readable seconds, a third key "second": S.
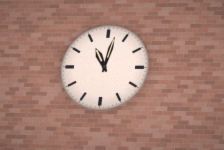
{"hour": 11, "minute": 2}
